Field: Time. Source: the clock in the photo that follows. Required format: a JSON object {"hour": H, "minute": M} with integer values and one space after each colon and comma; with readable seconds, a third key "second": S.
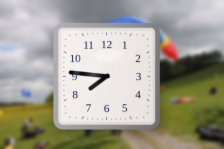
{"hour": 7, "minute": 46}
